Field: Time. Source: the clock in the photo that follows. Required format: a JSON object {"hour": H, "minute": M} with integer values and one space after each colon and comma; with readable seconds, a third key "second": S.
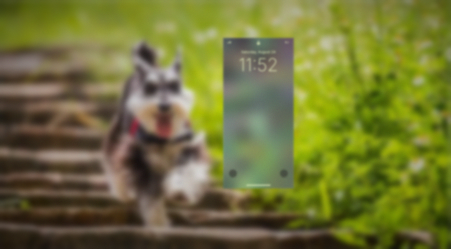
{"hour": 11, "minute": 52}
